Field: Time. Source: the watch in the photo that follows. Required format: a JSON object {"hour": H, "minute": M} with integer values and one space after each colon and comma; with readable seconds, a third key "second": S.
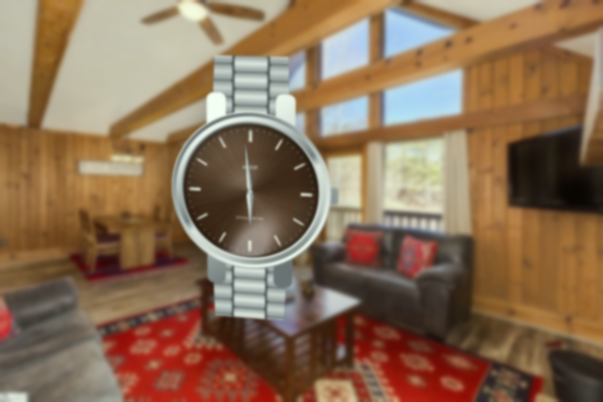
{"hour": 5, "minute": 59}
